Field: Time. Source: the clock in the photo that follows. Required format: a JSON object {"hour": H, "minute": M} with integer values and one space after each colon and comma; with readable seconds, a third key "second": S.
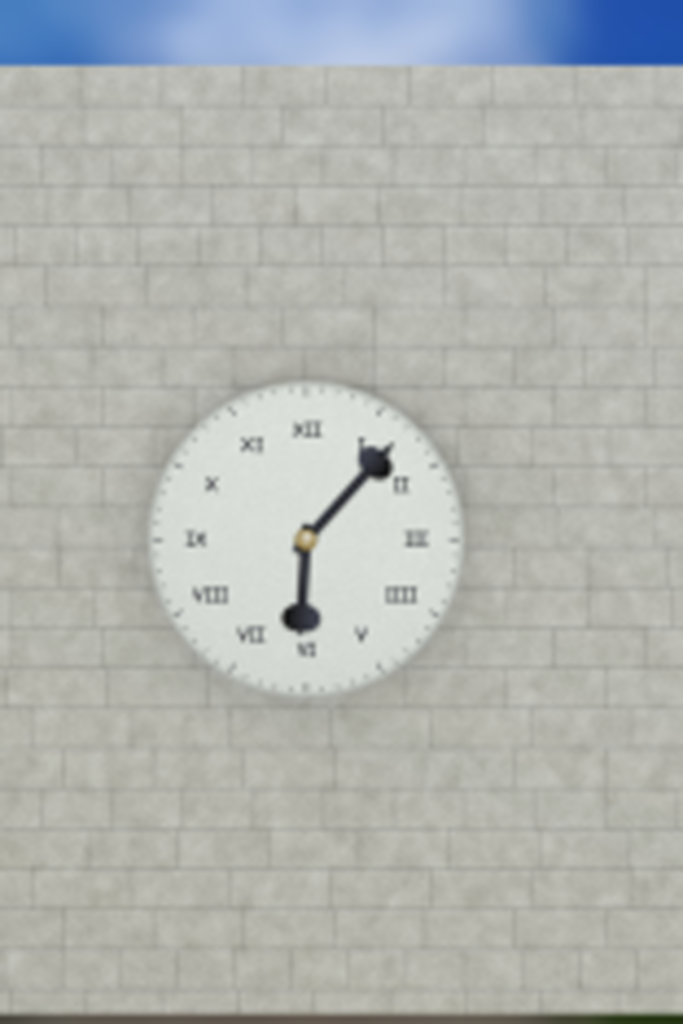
{"hour": 6, "minute": 7}
